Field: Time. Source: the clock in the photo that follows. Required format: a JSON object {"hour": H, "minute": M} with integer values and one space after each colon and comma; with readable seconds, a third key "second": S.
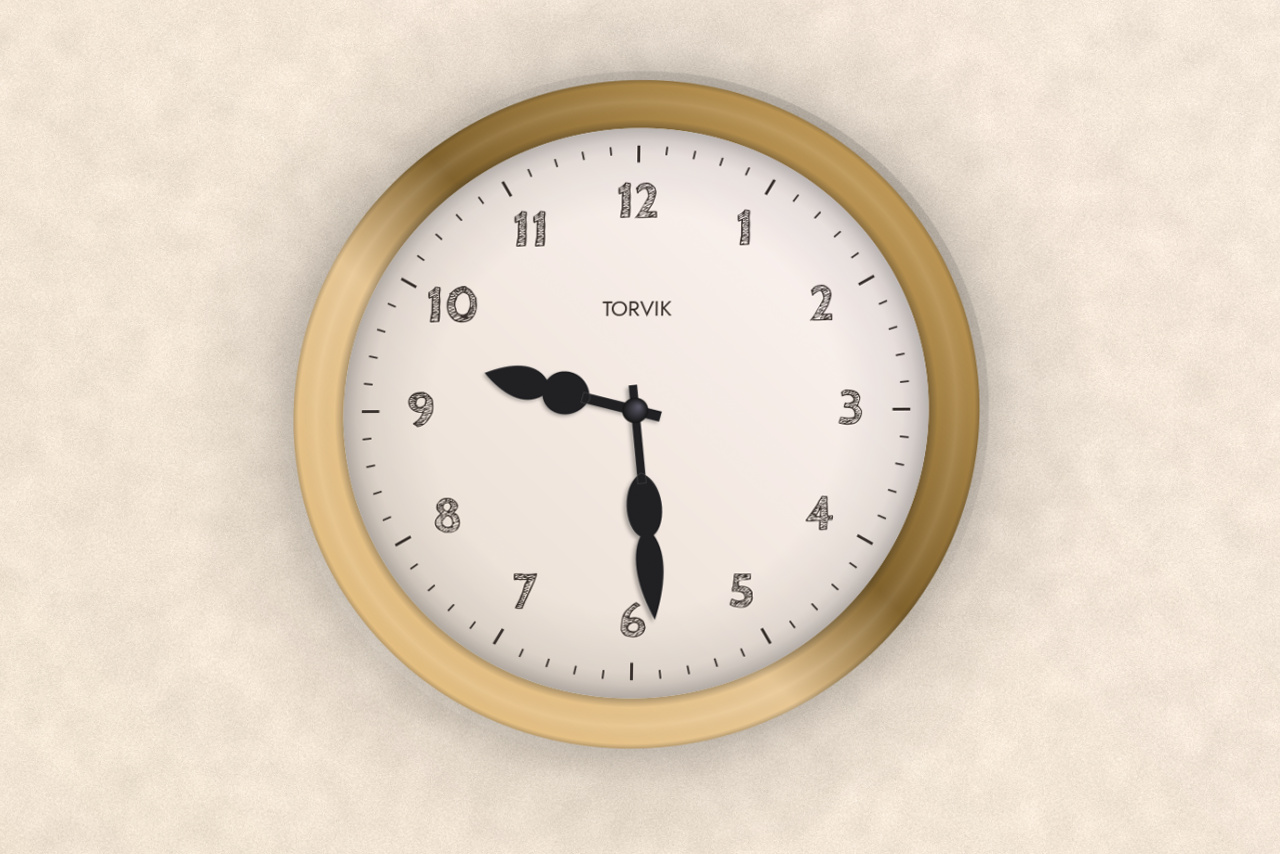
{"hour": 9, "minute": 29}
